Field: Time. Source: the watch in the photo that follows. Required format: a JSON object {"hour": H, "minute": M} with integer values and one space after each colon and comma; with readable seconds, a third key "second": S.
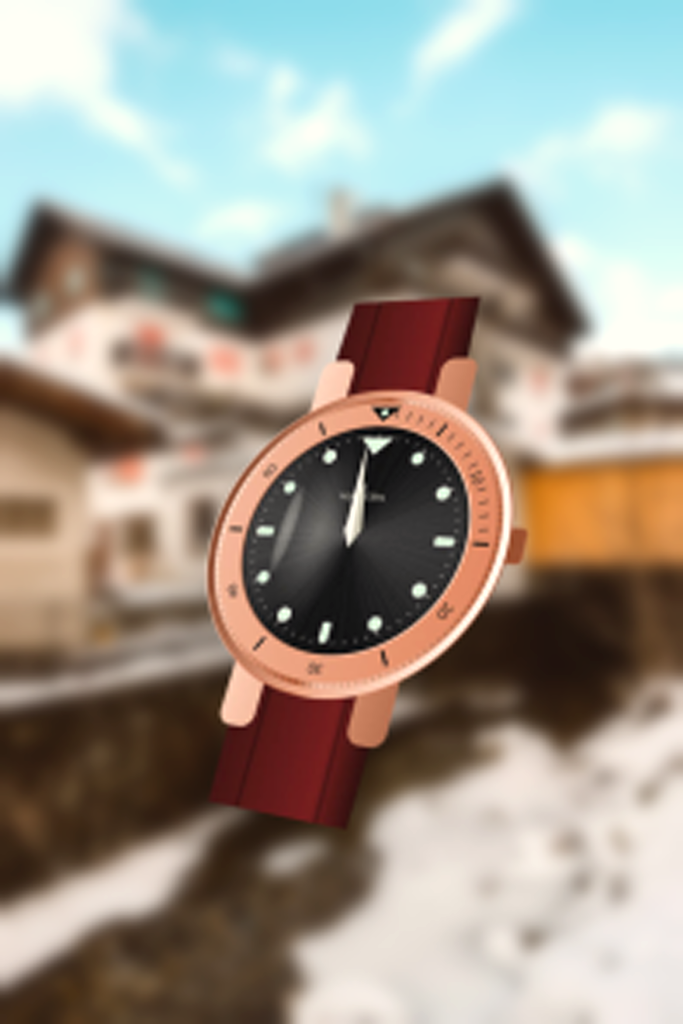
{"hour": 11, "minute": 59}
